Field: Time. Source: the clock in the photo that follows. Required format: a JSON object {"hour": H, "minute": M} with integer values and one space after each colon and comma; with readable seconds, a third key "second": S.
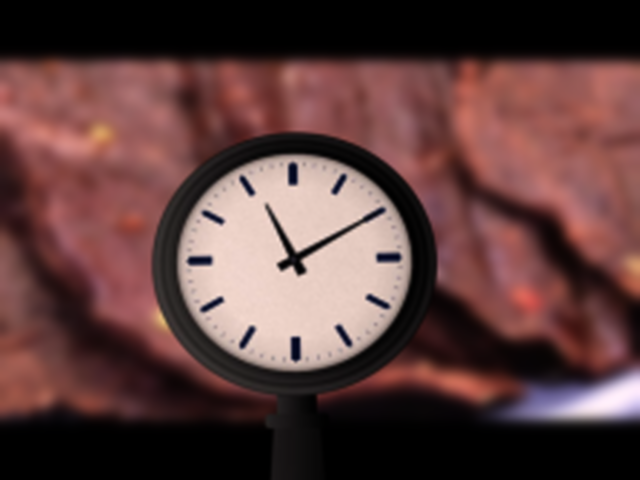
{"hour": 11, "minute": 10}
